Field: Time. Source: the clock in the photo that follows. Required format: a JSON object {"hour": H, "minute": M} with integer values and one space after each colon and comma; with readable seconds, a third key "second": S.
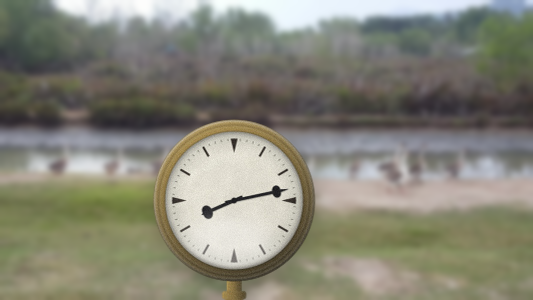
{"hour": 8, "minute": 13}
